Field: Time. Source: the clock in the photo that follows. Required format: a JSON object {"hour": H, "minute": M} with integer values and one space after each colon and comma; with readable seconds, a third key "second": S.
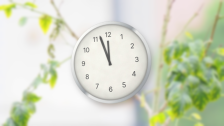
{"hour": 11, "minute": 57}
